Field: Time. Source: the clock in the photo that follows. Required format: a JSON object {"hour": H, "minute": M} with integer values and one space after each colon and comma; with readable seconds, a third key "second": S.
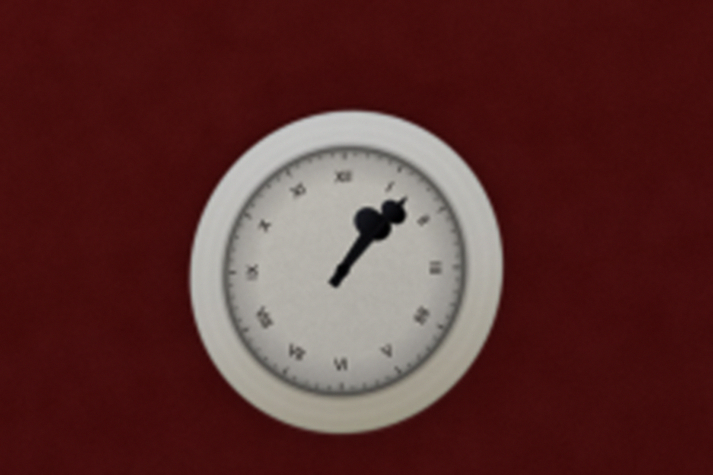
{"hour": 1, "minute": 7}
